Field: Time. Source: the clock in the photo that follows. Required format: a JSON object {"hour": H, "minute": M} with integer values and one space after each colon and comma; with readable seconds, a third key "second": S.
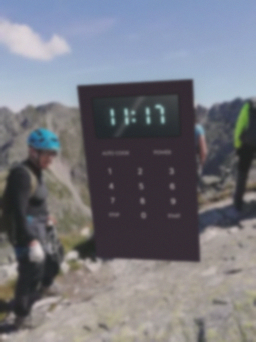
{"hour": 11, "minute": 17}
